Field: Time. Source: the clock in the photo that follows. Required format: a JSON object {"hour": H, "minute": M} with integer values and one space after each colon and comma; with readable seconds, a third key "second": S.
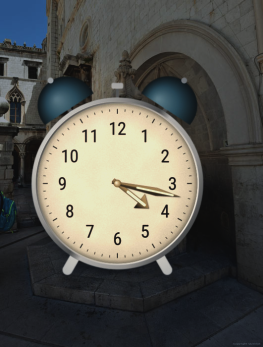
{"hour": 4, "minute": 17}
